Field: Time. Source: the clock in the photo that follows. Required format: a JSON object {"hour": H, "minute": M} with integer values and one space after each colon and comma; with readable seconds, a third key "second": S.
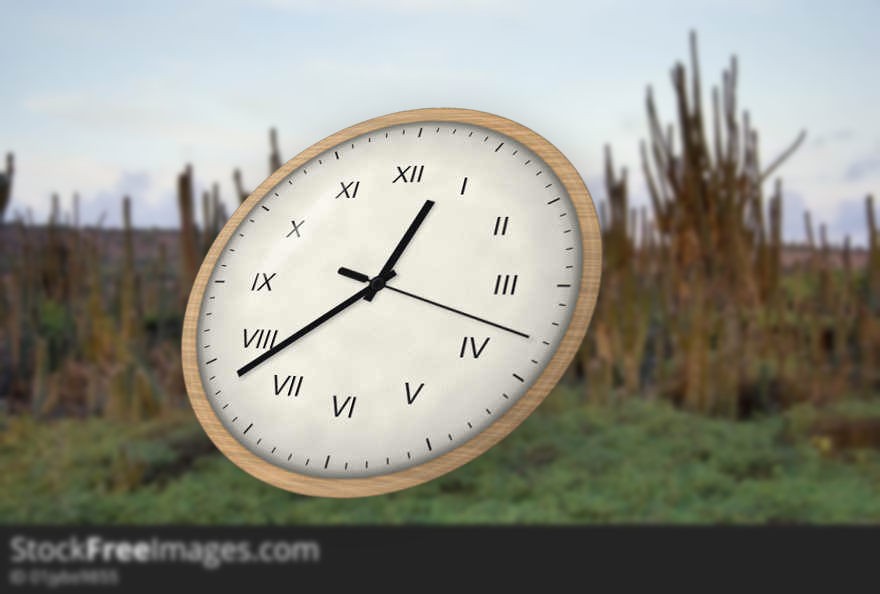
{"hour": 12, "minute": 38, "second": 18}
